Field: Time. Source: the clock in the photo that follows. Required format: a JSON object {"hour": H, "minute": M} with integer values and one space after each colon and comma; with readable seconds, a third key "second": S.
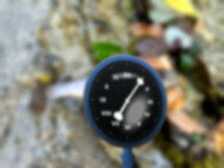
{"hour": 7, "minute": 6}
